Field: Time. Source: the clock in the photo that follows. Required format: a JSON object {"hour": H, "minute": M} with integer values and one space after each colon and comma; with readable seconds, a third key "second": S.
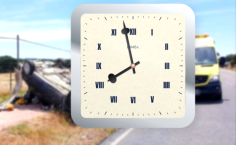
{"hour": 7, "minute": 58}
